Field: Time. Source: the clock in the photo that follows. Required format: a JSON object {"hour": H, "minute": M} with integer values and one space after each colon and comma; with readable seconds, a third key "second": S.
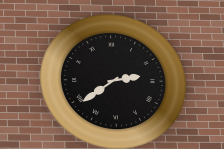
{"hour": 2, "minute": 39}
